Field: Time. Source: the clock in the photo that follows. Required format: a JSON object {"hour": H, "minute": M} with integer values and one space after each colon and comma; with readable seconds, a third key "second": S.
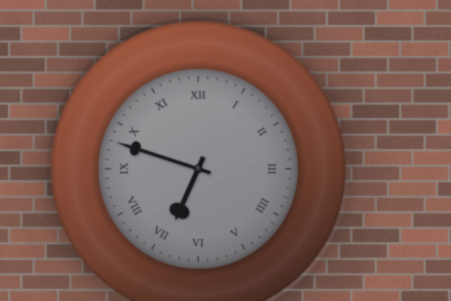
{"hour": 6, "minute": 48}
